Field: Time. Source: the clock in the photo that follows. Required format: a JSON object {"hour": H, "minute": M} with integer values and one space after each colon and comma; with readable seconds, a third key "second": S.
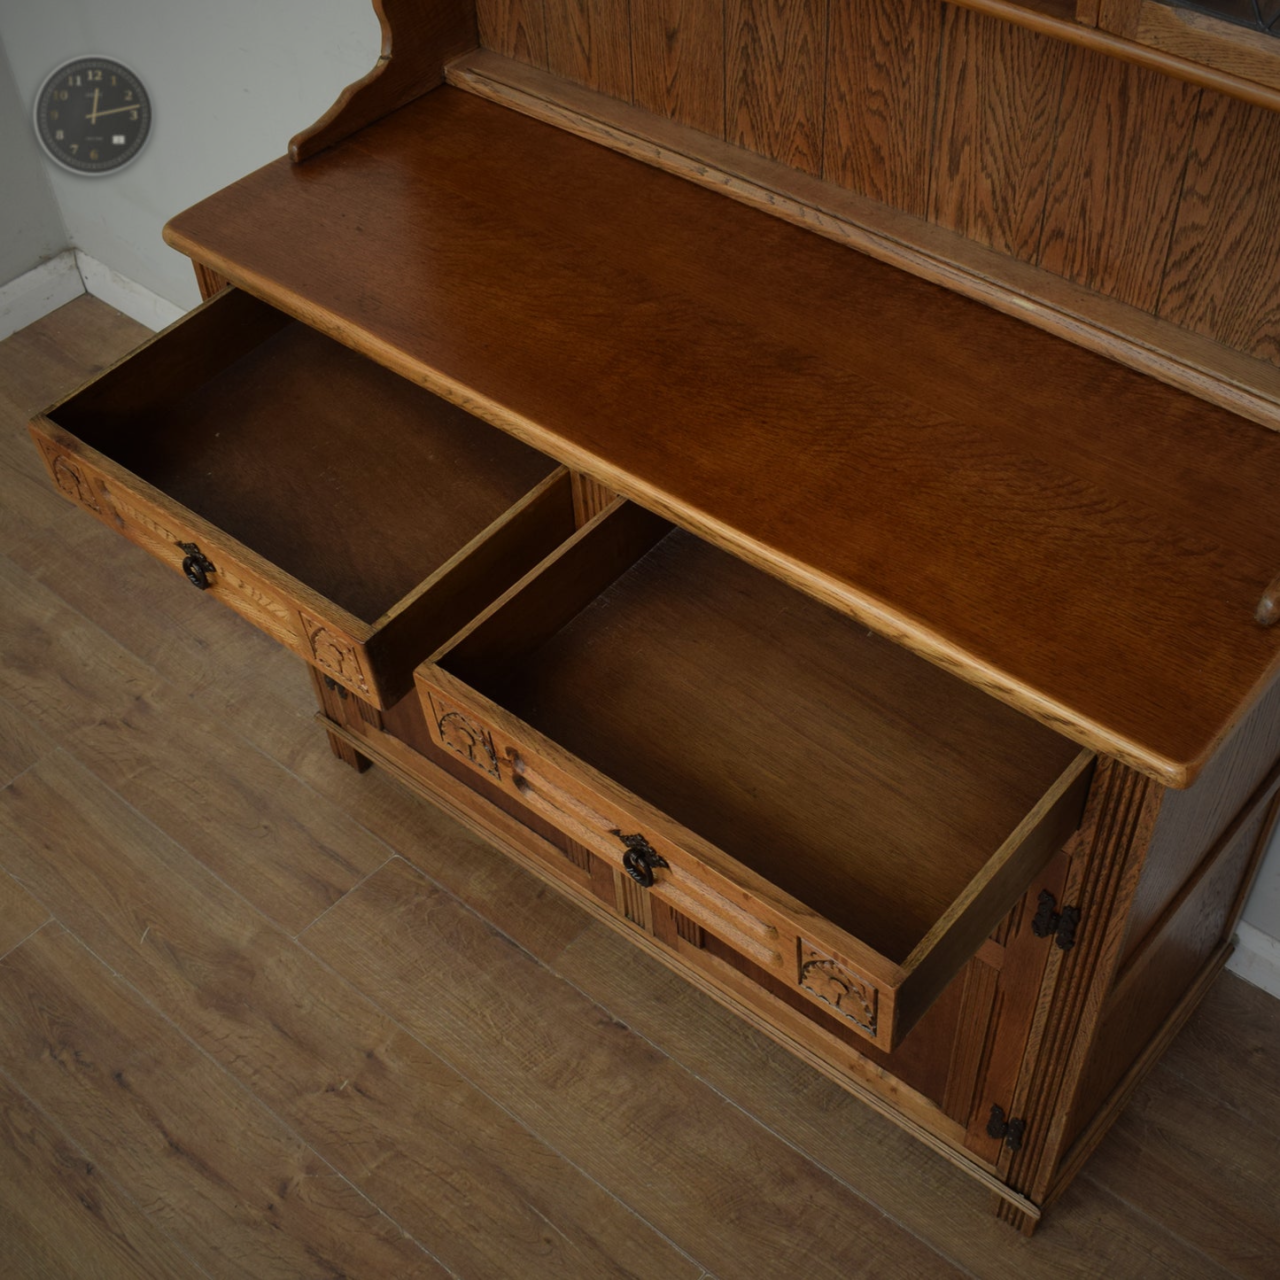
{"hour": 12, "minute": 13}
